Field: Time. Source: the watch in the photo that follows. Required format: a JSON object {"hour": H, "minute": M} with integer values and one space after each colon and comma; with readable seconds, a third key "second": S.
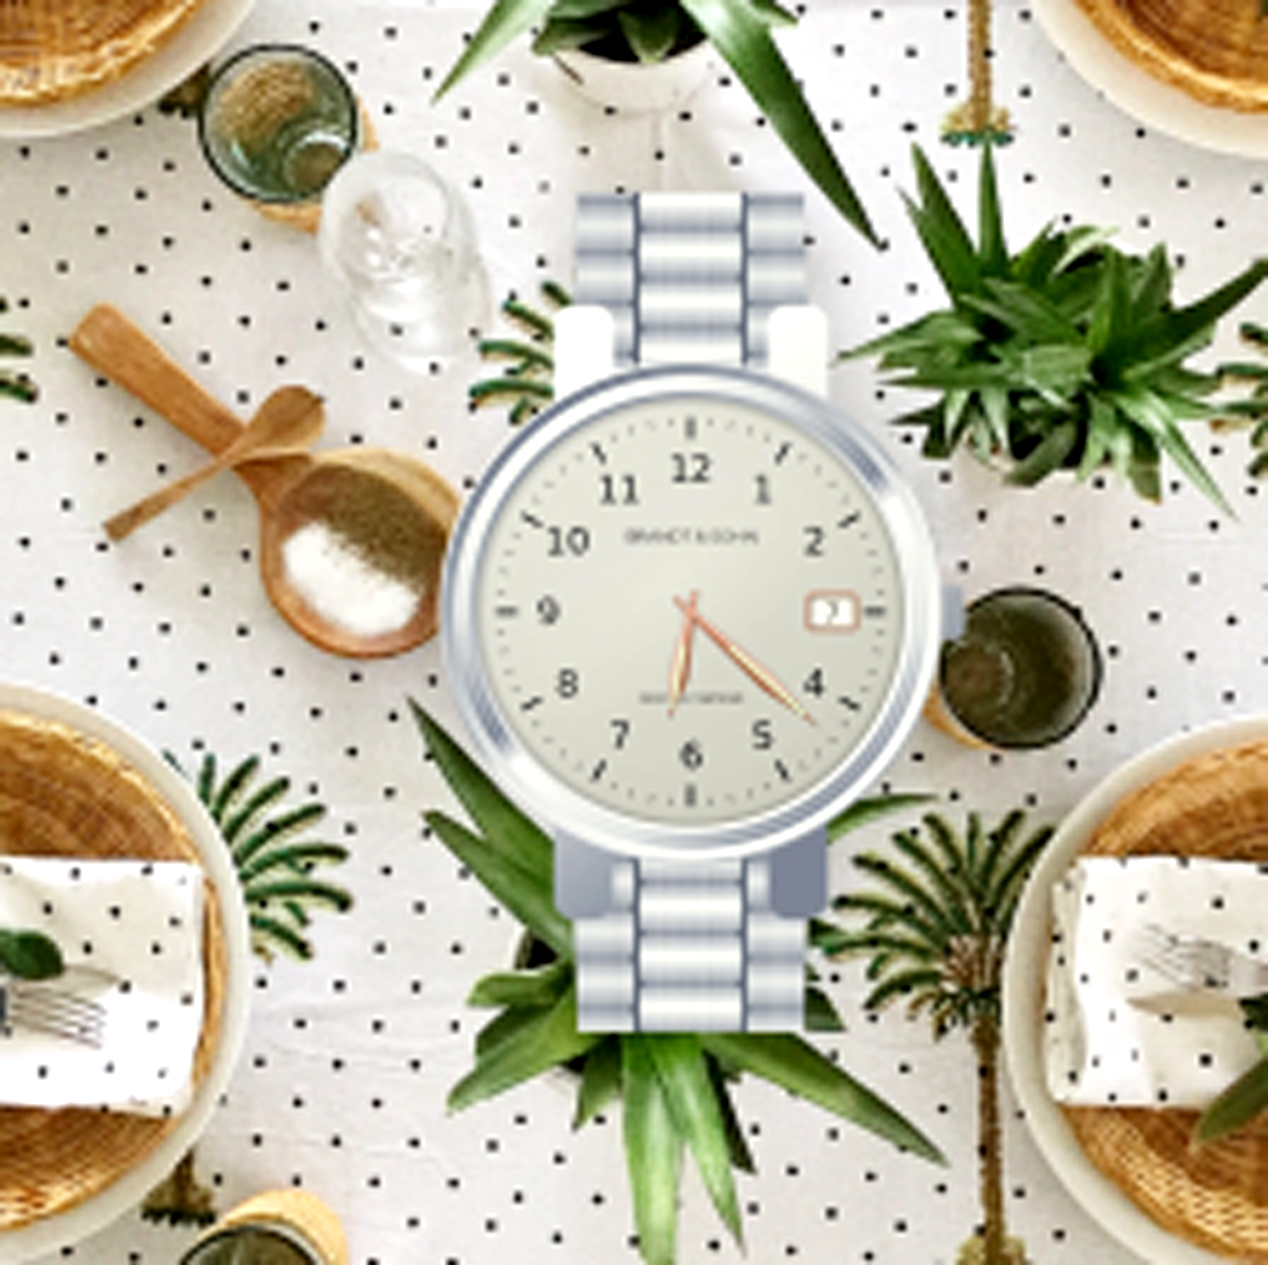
{"hour": 6, "minute": 22}
